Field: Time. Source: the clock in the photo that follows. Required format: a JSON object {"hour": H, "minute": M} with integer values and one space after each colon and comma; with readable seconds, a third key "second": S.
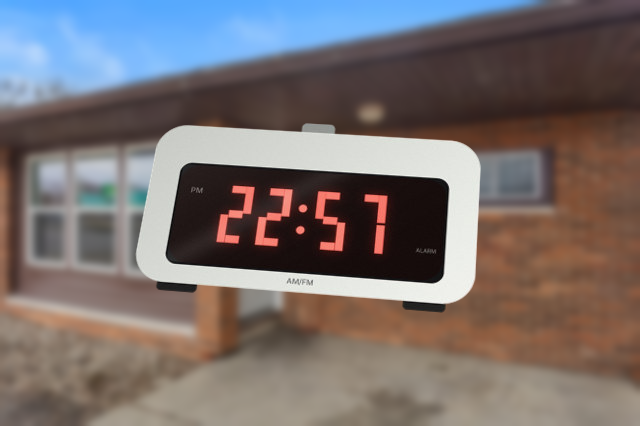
{"hour": 22, "minute": 57}
